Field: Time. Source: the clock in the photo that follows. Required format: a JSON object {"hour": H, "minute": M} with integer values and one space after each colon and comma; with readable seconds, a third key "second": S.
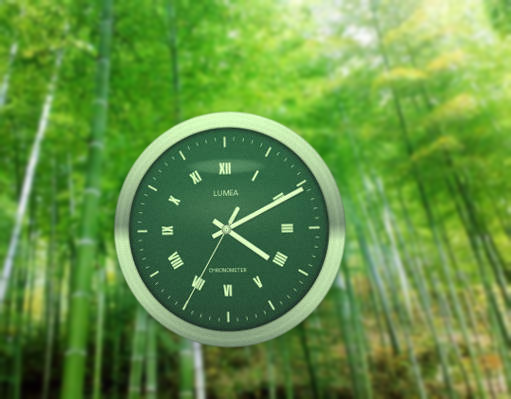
{"hour": 4, "minute": 10, "second": 35}
